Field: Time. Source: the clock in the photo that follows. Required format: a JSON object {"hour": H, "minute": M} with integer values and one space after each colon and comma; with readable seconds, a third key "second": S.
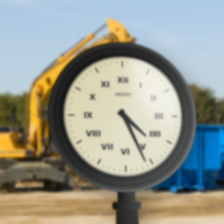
{"hour": 4, "minute": 26}
